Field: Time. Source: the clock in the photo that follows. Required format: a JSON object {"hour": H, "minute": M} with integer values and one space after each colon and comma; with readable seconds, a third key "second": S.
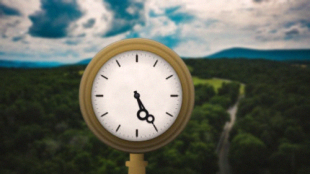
{"hour": 5, "minute": 25}
